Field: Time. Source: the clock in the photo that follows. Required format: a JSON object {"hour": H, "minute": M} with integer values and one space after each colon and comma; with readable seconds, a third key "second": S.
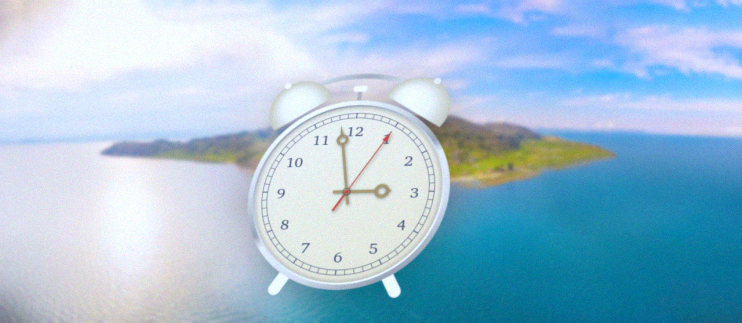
{"hour": 2, "minute": 58, "second": 5}
